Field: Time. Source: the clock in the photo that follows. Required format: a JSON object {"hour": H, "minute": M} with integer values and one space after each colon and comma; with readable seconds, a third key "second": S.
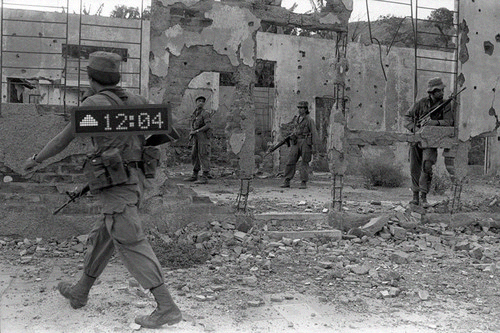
{"hour": 12, "minute": 4}
